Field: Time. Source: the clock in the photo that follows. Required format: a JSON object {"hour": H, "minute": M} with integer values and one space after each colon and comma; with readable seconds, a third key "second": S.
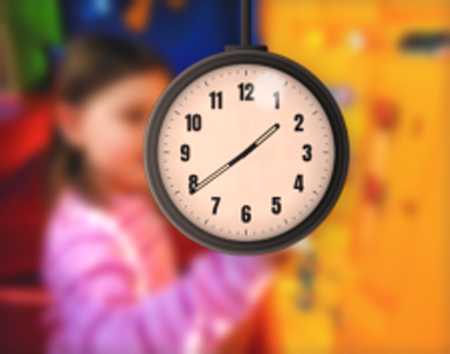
{"hour": 1, "minute": 39}
